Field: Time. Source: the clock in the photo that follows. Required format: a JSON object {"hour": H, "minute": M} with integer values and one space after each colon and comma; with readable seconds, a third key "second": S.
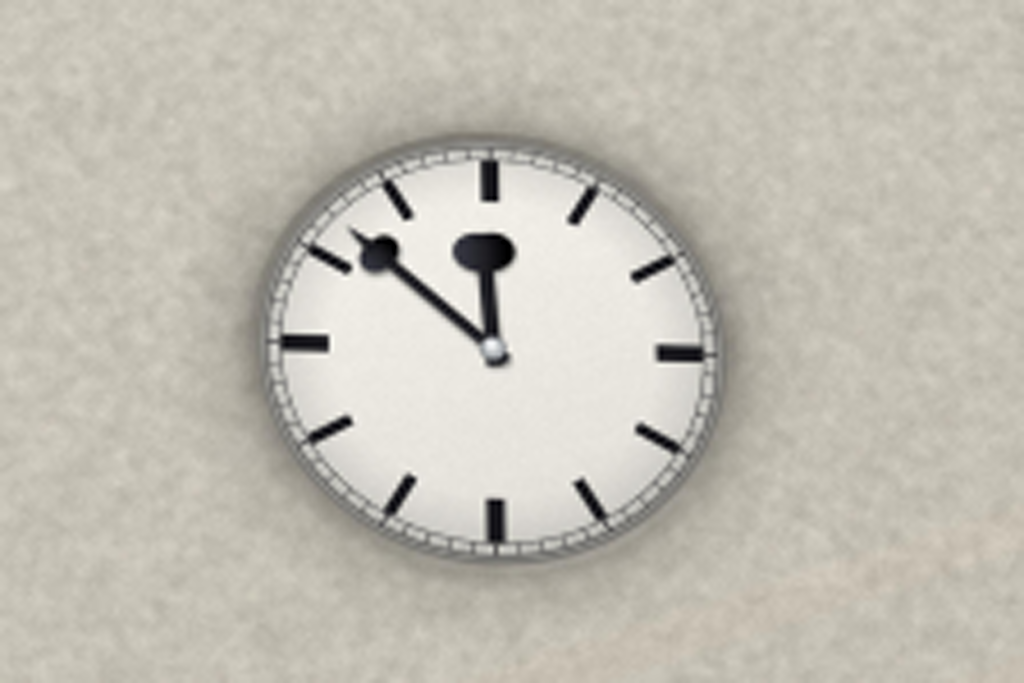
{"hour": 11, "minute": 52}
